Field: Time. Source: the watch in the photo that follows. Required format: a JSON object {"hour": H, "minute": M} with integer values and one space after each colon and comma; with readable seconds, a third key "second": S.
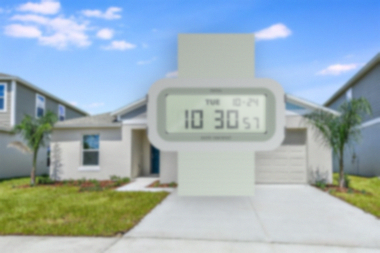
{"hour": 10, "minute": 30}
